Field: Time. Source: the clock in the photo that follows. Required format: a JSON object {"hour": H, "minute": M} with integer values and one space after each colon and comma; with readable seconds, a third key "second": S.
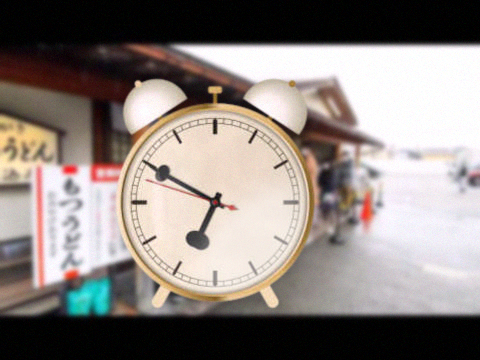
{"hour": 6, "minute": 49, "second": 48}
